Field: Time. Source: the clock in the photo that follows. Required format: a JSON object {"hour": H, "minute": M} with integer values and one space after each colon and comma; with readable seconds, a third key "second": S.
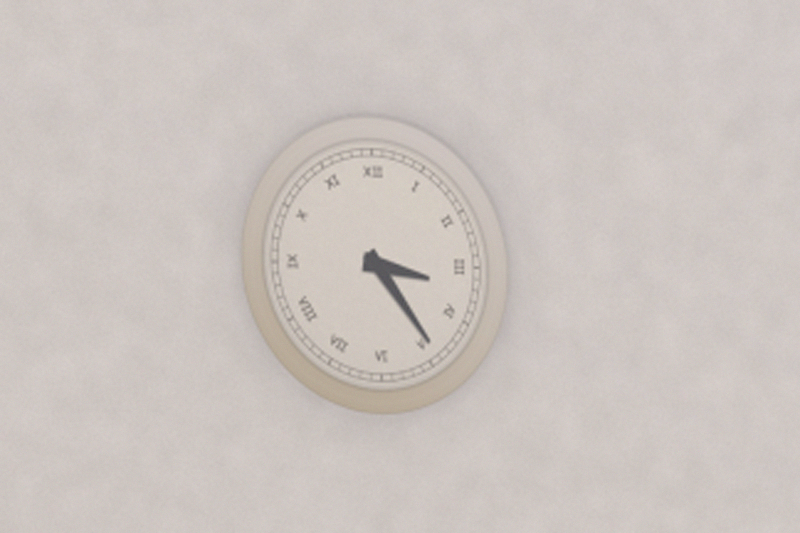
{"hour": 3, "minute": 24}
